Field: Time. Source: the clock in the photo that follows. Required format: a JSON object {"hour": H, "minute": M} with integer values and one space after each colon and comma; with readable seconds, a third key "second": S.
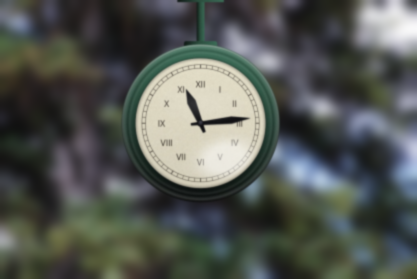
{"hour": 11, "minute": 14}
